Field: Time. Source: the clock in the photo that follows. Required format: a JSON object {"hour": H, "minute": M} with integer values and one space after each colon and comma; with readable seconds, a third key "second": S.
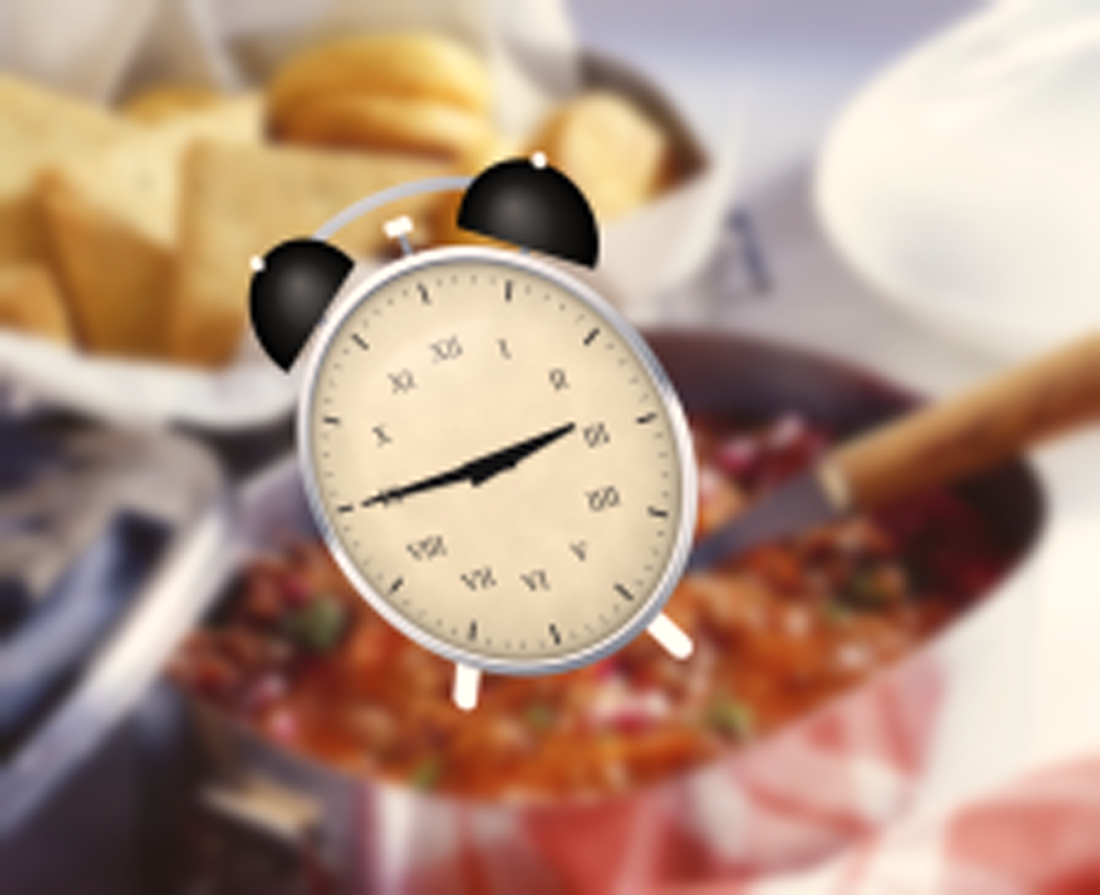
{"hour": 2, "minute": 45}
